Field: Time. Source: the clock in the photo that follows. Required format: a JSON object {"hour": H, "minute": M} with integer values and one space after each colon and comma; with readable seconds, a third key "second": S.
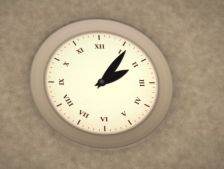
{"hour": 2, "minute": 6}
